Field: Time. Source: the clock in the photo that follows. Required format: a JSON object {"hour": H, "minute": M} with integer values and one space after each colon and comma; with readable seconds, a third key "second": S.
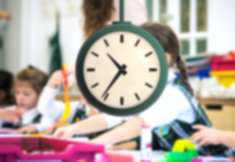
{"hour": 10, "minute": 36}
